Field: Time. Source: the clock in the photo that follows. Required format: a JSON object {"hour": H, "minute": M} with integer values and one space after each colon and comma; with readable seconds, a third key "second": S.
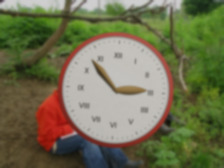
{"hour": 2, "minute": 53}
